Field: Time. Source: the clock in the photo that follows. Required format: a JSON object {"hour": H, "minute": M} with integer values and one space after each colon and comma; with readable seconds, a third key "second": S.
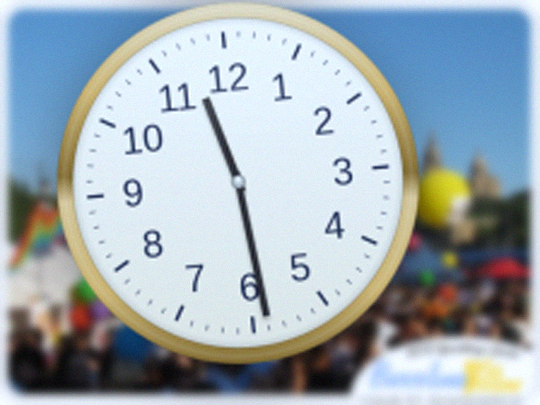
{"hour": 11, "minute": 29}
